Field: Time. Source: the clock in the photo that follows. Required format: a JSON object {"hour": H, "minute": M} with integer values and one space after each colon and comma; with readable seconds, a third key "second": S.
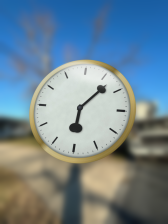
{"hour": 6, "minute": 7}
